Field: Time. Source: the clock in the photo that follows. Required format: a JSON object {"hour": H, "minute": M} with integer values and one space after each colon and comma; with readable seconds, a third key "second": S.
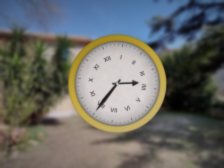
{"hour": 3, "minute": 40}
